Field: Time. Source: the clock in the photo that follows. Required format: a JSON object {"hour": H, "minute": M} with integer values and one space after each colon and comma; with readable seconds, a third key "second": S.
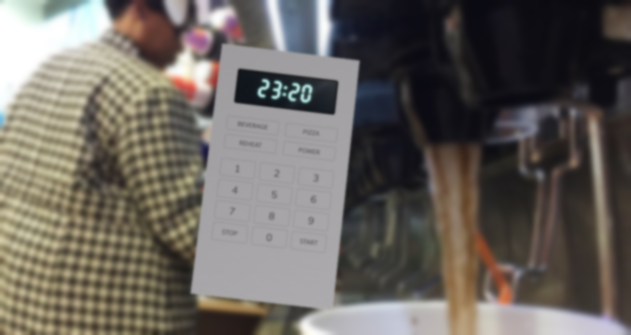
{"hour": 23, "minute": 20}
